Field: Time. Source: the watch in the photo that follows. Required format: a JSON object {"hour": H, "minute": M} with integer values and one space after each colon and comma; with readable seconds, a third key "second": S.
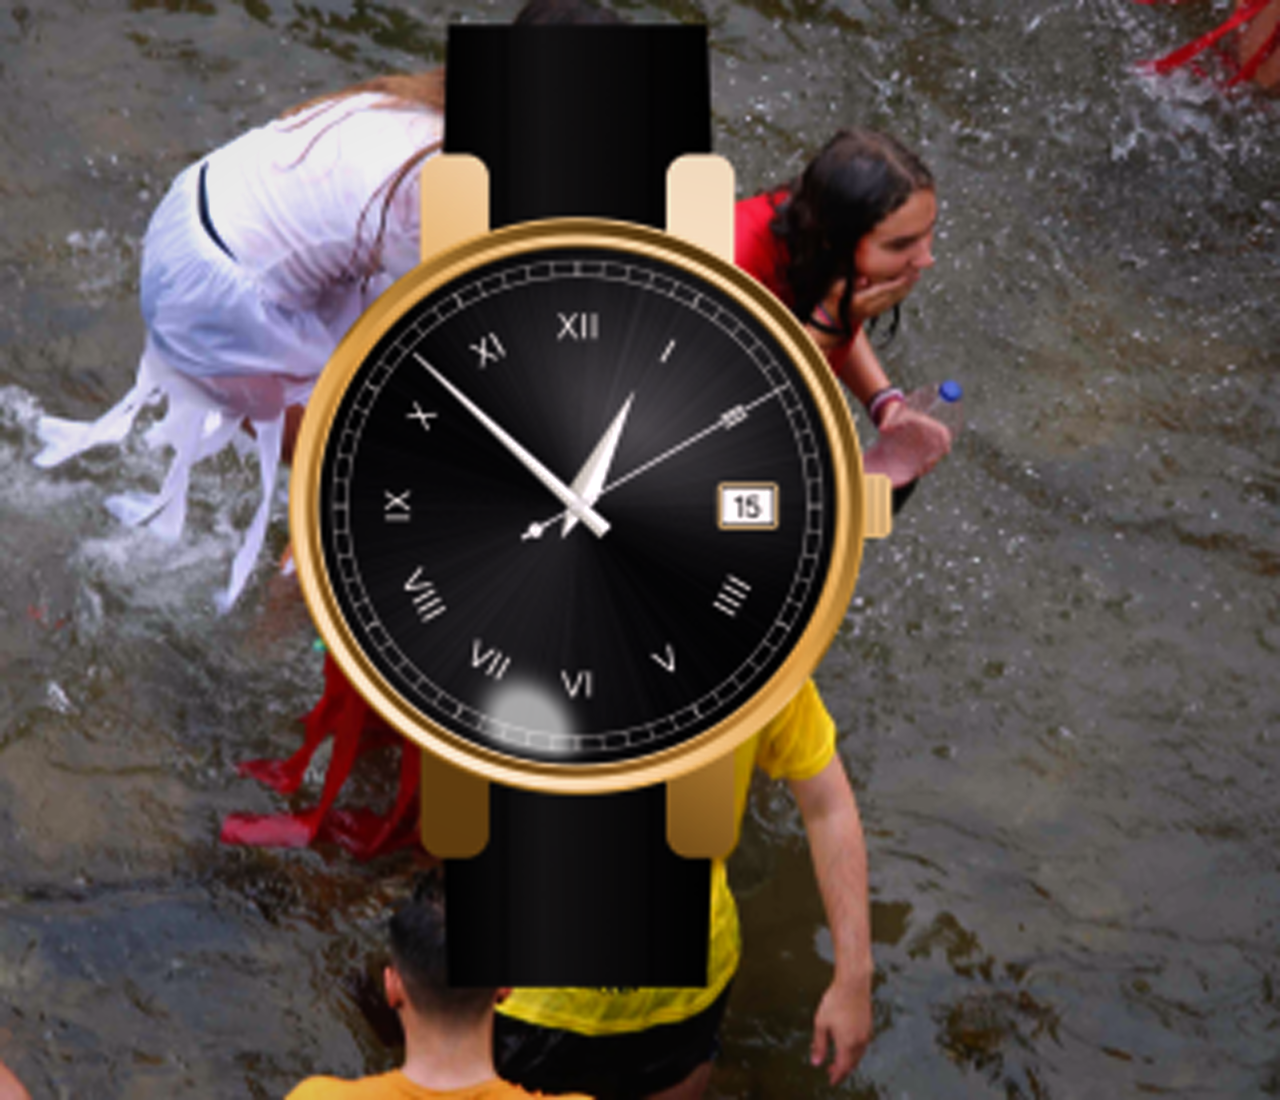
{"hour": 12, "minute": 52, "second": 10}
